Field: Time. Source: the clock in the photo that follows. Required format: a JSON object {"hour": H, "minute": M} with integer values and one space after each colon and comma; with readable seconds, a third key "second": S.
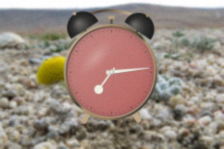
{"hour": 7, "minute": 14}
